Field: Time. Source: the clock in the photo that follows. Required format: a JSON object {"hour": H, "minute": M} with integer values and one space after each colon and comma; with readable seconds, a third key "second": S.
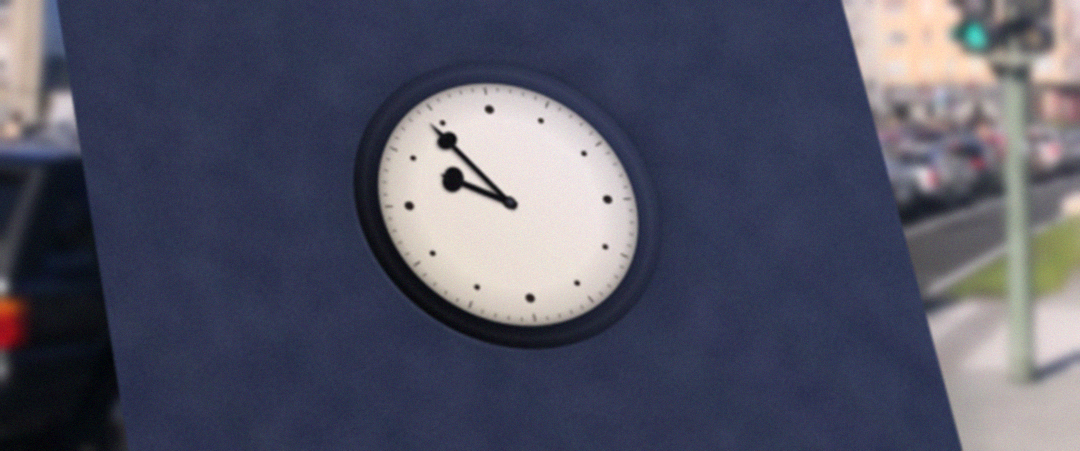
{"hour": 9, "minute": 54}
